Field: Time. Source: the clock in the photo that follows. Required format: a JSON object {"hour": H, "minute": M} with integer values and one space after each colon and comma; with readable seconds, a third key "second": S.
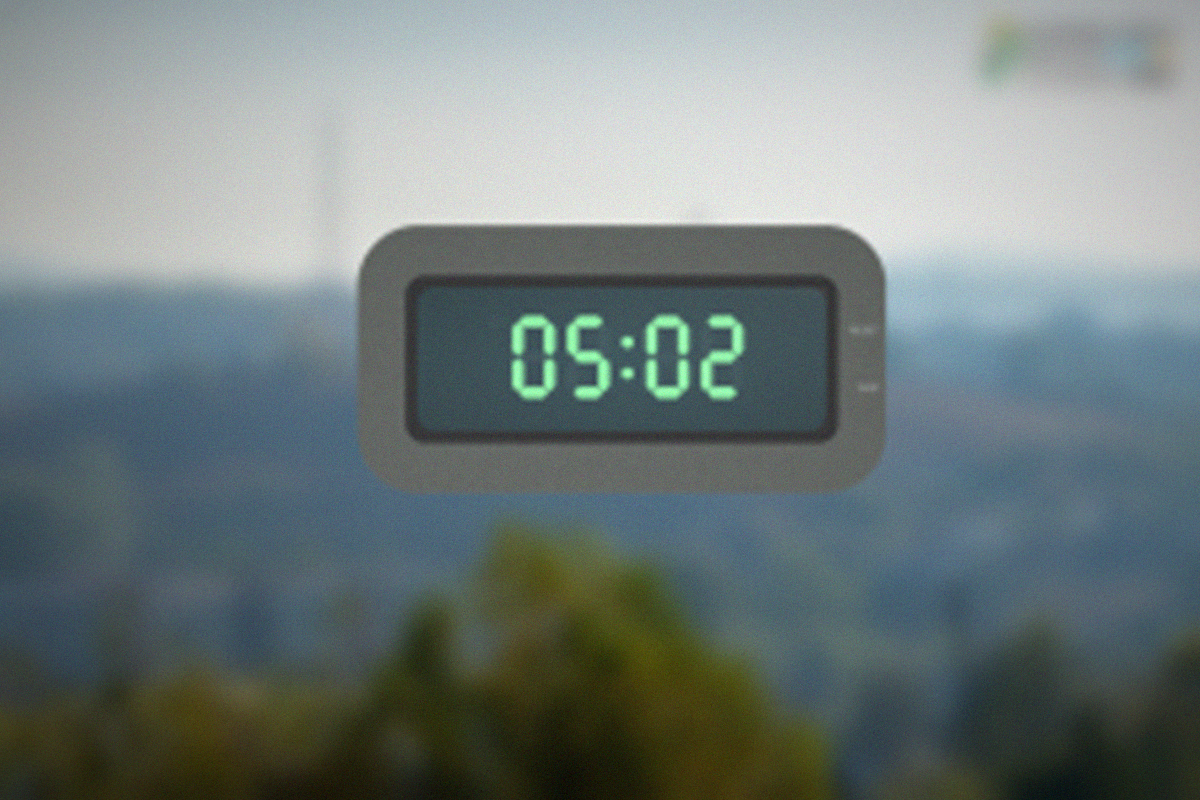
{"hour": 5, "minute": 2}
